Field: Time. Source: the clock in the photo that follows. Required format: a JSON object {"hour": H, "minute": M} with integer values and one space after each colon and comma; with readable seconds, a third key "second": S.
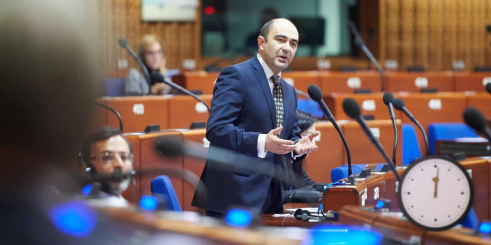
{"hour": 12, "minute": 1}
